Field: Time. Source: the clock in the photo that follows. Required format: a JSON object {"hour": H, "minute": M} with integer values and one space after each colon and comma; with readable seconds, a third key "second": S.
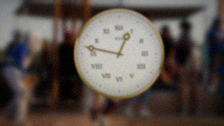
{"hour": 12, "minute": 47}
